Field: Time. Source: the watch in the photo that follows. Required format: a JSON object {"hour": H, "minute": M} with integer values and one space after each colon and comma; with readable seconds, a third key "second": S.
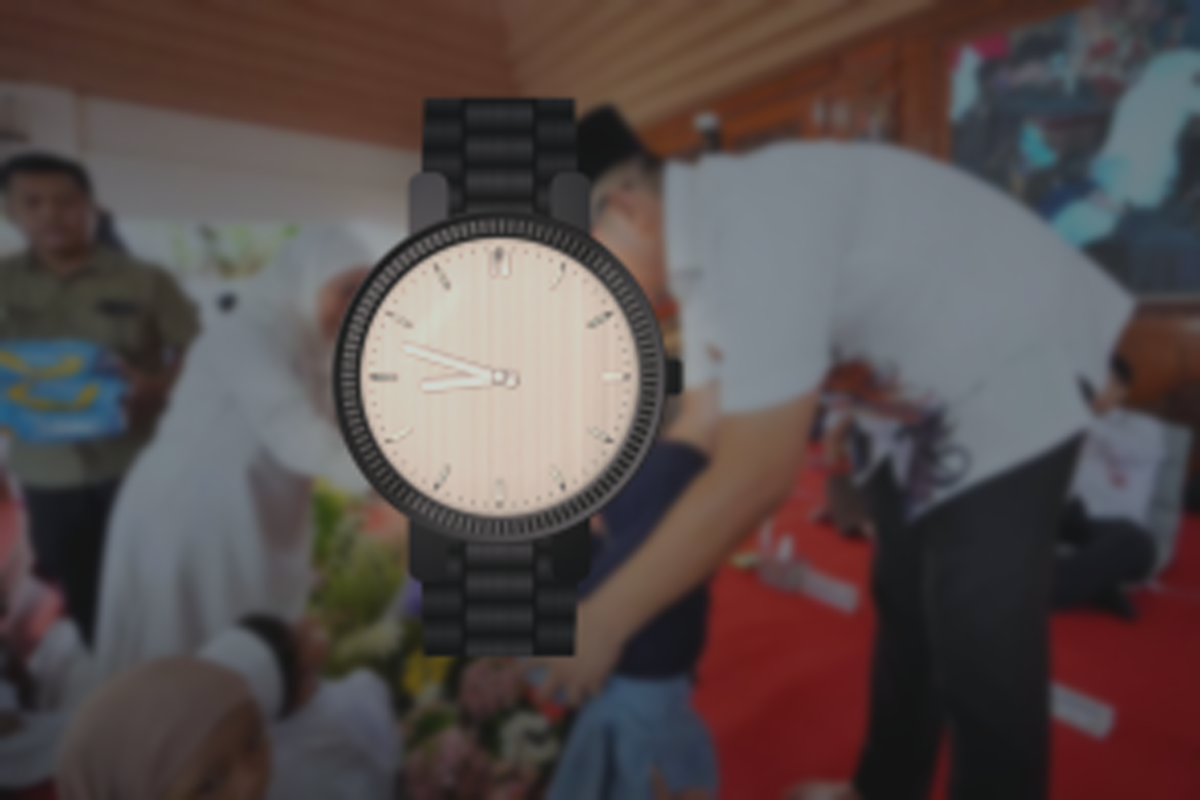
{"hour": 8, "minute": 48}
